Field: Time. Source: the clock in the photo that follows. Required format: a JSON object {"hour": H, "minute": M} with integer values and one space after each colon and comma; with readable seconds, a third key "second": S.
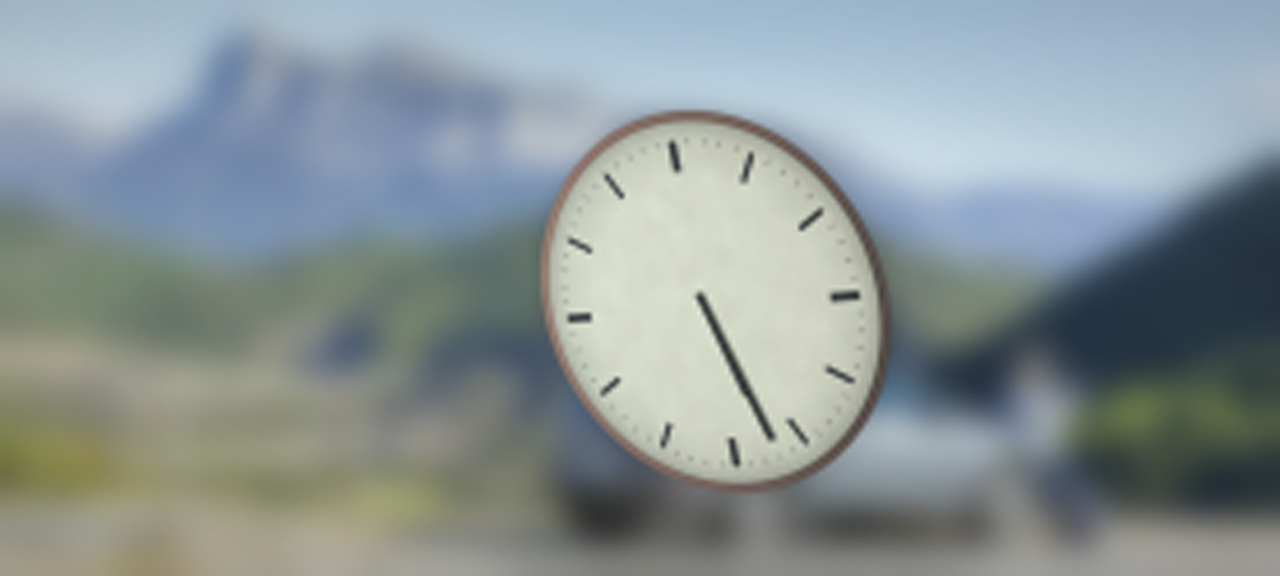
{"hour": 5, "minute": 27}
